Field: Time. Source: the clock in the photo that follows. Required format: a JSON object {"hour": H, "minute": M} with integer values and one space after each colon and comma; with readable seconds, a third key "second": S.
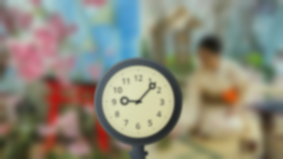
{"hour": 9, "minute": 7}
